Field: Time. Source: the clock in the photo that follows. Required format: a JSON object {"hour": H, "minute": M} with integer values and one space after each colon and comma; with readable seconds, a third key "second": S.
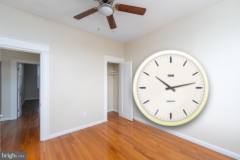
{"hour": 10, "minute": 13}
